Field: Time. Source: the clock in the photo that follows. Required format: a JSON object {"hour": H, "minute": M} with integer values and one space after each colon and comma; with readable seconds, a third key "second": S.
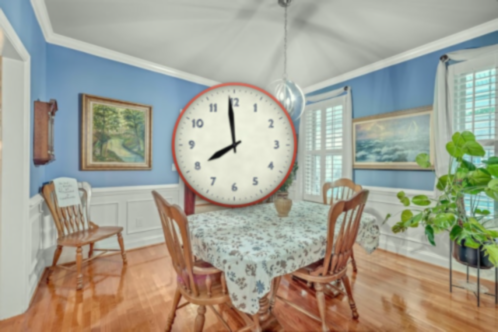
{"hour": 7, "minute": 59}
